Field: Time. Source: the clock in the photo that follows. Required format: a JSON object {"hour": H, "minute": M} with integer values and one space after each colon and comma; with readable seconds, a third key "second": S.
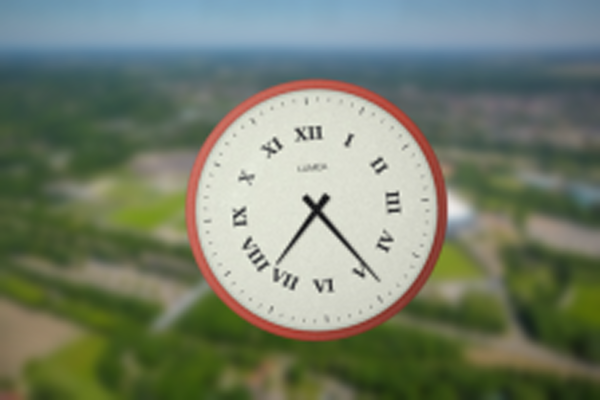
{"hour": 7, "minute": 24}
